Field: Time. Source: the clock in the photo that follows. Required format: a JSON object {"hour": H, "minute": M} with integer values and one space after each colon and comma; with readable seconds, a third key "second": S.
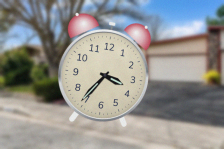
{"hour": 3, "minute": 36}
